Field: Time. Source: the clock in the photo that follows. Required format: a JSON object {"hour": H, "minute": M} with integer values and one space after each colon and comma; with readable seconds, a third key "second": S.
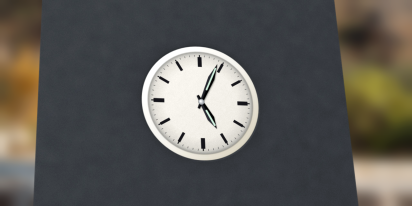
{"hour": 5, "minute": 4}
